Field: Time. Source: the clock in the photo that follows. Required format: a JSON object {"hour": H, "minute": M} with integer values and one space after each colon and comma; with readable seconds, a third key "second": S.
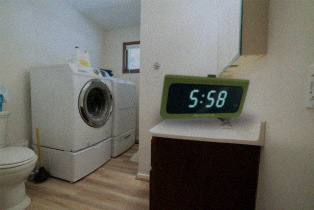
{"hour": 5, "minute": 58}
